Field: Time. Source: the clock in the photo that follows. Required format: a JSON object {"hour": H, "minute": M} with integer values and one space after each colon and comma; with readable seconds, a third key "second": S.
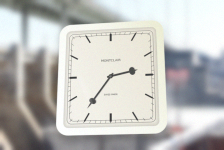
{"hour": 2, "minute": 36}
